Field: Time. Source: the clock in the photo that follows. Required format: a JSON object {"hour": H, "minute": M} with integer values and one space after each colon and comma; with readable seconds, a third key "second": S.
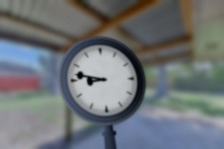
{"hour": 8, "minute": 47}
